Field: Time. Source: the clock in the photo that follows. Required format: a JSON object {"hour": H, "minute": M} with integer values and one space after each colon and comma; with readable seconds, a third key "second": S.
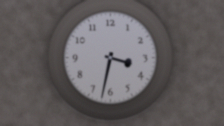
{"hour": 3, "minute": 32}
